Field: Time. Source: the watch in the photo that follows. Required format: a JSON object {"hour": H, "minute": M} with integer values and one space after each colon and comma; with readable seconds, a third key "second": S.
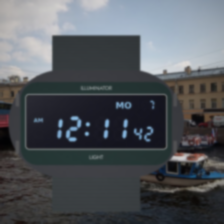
{"hour": 12, "minute": 11, "second": 42}
